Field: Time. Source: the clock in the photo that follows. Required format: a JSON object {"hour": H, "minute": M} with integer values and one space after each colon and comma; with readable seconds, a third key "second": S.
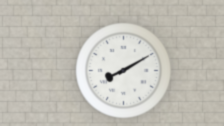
{"hour": 8, "minute": 10}
